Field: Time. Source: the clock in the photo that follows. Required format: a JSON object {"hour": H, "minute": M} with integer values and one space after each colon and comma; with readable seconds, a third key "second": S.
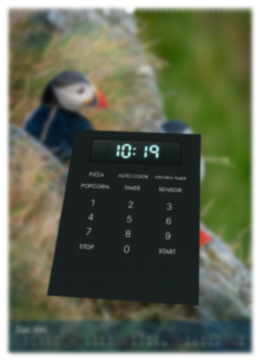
{"hour": 10, "minute": 19}
